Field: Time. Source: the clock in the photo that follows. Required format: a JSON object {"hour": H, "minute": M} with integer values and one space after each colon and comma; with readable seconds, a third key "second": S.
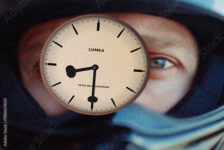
{"hour": 8, "minute": 30}
